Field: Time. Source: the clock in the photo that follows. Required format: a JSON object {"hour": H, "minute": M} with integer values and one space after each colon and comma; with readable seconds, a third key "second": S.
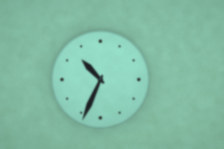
{"hour": 10, "minute": 34}
